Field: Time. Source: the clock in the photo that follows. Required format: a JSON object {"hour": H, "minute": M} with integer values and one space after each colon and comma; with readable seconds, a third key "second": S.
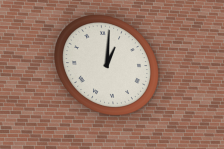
{"hour": 1, "minute": 2}
